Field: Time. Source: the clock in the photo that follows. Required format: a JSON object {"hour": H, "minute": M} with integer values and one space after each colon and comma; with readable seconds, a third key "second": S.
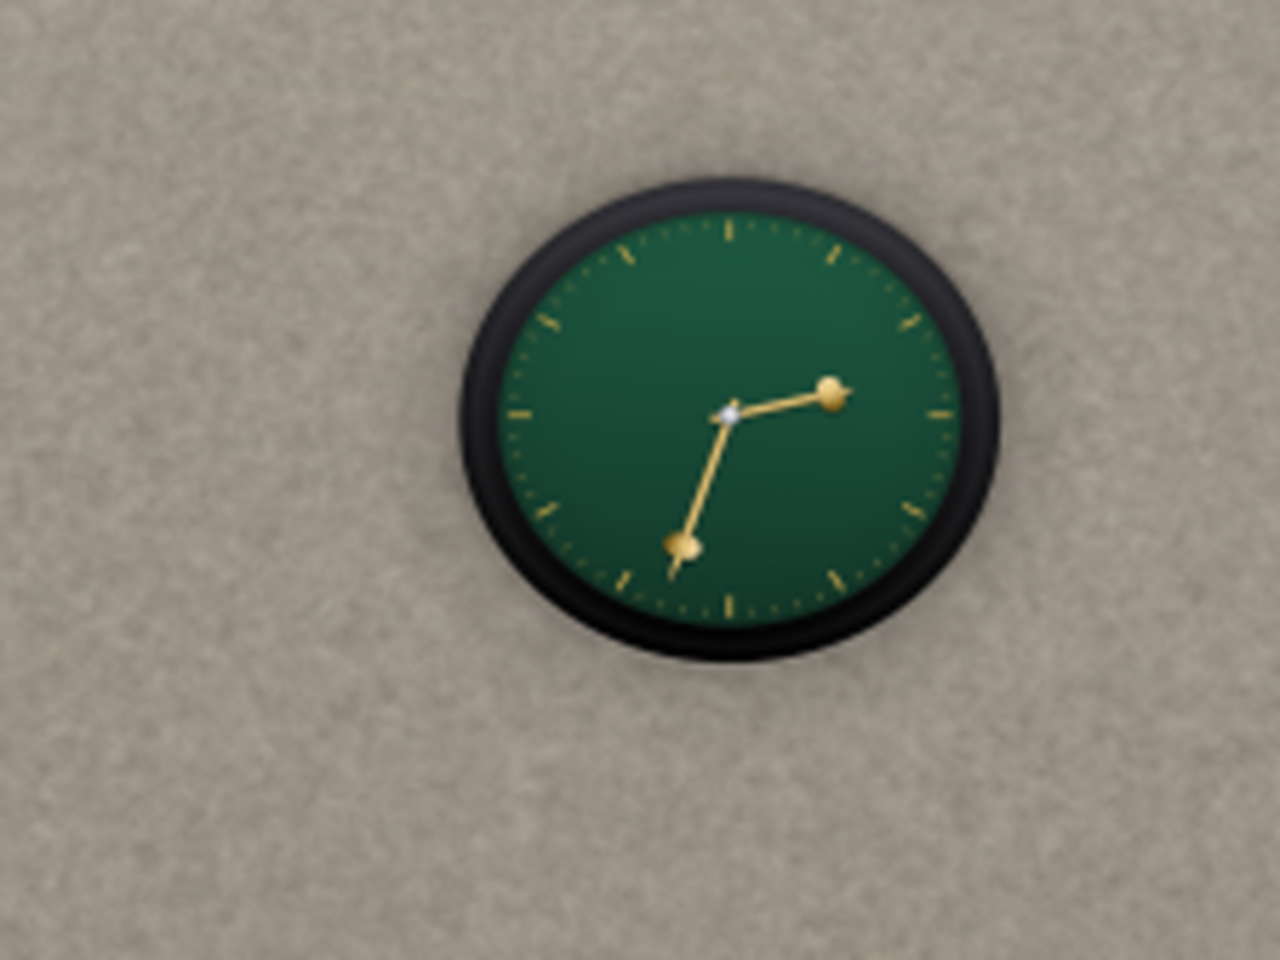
{"hour": 2, "minute": 33}
